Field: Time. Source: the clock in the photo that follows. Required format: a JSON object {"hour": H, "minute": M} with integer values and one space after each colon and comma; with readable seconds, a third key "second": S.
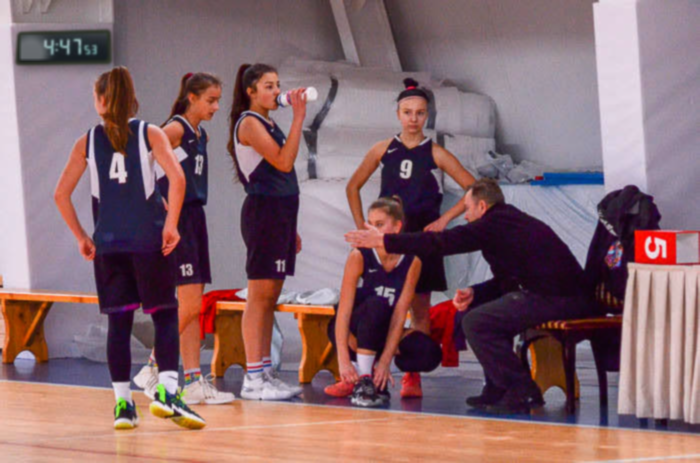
{"hour": 4, "minute": 47}
